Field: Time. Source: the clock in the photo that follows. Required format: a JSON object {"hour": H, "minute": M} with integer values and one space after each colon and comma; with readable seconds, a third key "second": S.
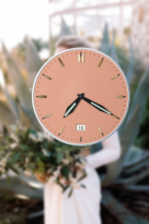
{"hour": 7, "minute": 20}
